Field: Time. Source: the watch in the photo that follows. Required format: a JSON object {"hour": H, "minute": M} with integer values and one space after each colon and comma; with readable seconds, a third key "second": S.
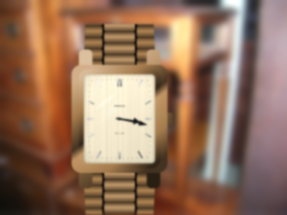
{"hour": 3, "minute": 17}
